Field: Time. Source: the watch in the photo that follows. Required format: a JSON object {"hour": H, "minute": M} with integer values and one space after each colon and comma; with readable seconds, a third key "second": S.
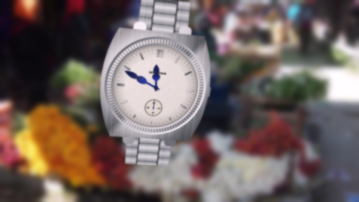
{"hour": 11, "minute": 49}
